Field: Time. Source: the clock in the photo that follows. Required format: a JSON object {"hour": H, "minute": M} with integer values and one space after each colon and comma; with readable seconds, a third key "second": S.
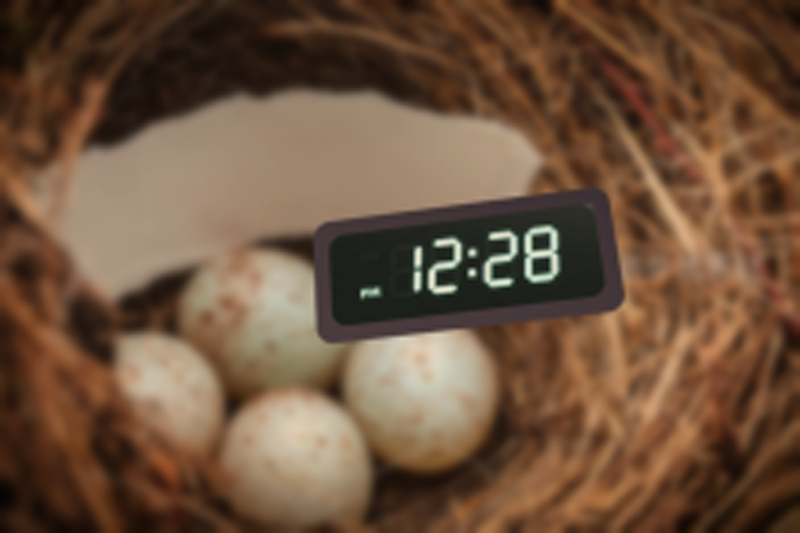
{"hour": 12, "minute": 28}
